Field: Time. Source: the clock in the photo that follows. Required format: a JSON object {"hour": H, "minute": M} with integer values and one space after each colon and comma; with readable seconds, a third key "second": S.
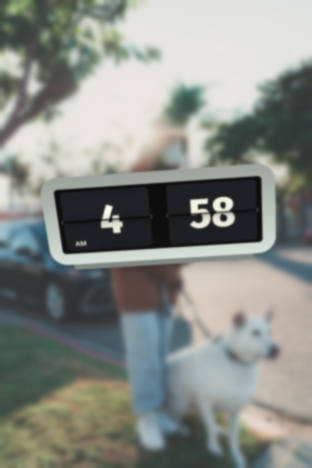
{"hour": 4, "minute": 58}
